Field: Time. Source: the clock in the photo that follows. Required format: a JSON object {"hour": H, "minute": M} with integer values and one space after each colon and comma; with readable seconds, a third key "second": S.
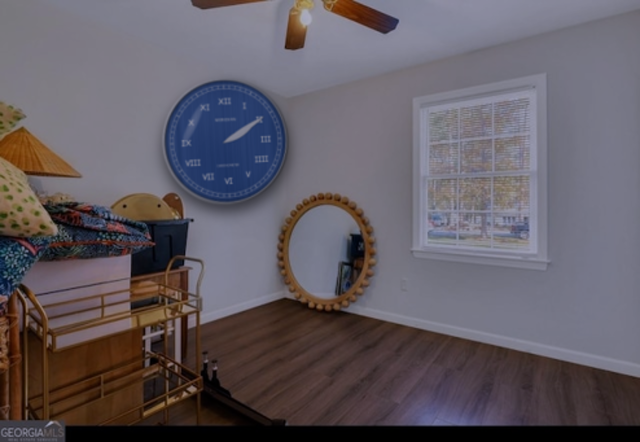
{"hour": 2, "minute": 10}
